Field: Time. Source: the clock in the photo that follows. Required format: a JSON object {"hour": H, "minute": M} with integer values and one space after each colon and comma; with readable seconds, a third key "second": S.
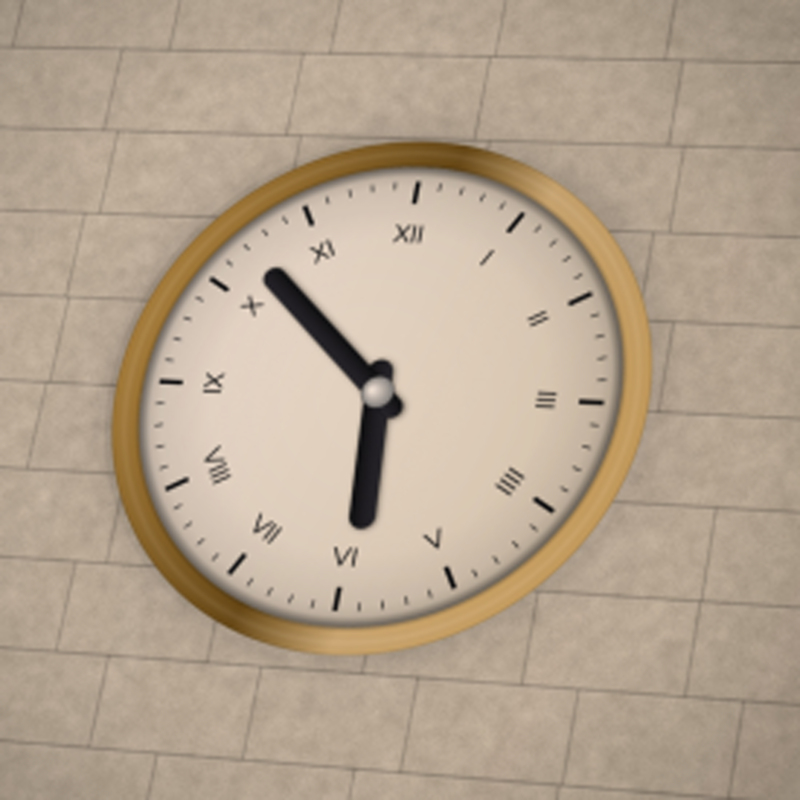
{"hour": 5, "minute": 52}
